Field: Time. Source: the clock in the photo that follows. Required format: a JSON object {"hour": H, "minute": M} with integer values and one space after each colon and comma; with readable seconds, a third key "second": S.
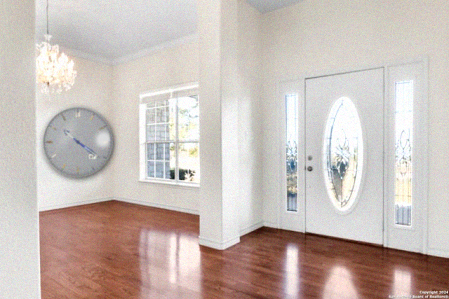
{"hour": 10, "minute": 21}
